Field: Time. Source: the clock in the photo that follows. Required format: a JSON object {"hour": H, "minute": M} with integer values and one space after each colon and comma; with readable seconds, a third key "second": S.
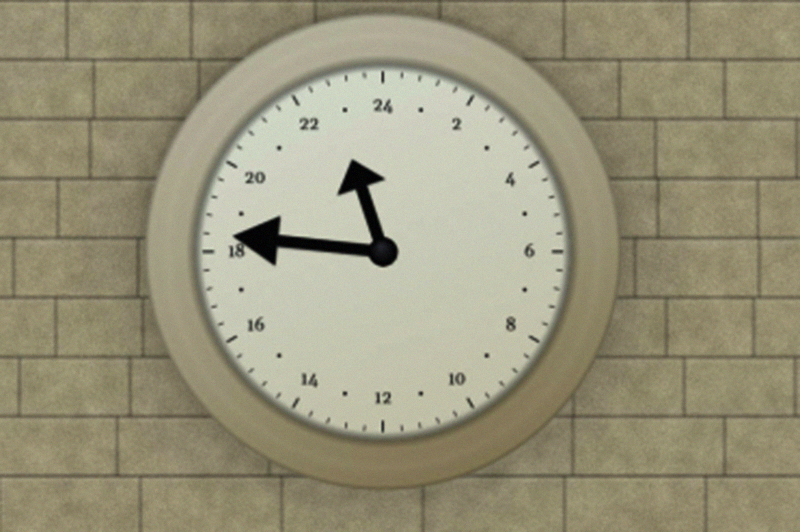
{"hour": 22, "minute": 46}
